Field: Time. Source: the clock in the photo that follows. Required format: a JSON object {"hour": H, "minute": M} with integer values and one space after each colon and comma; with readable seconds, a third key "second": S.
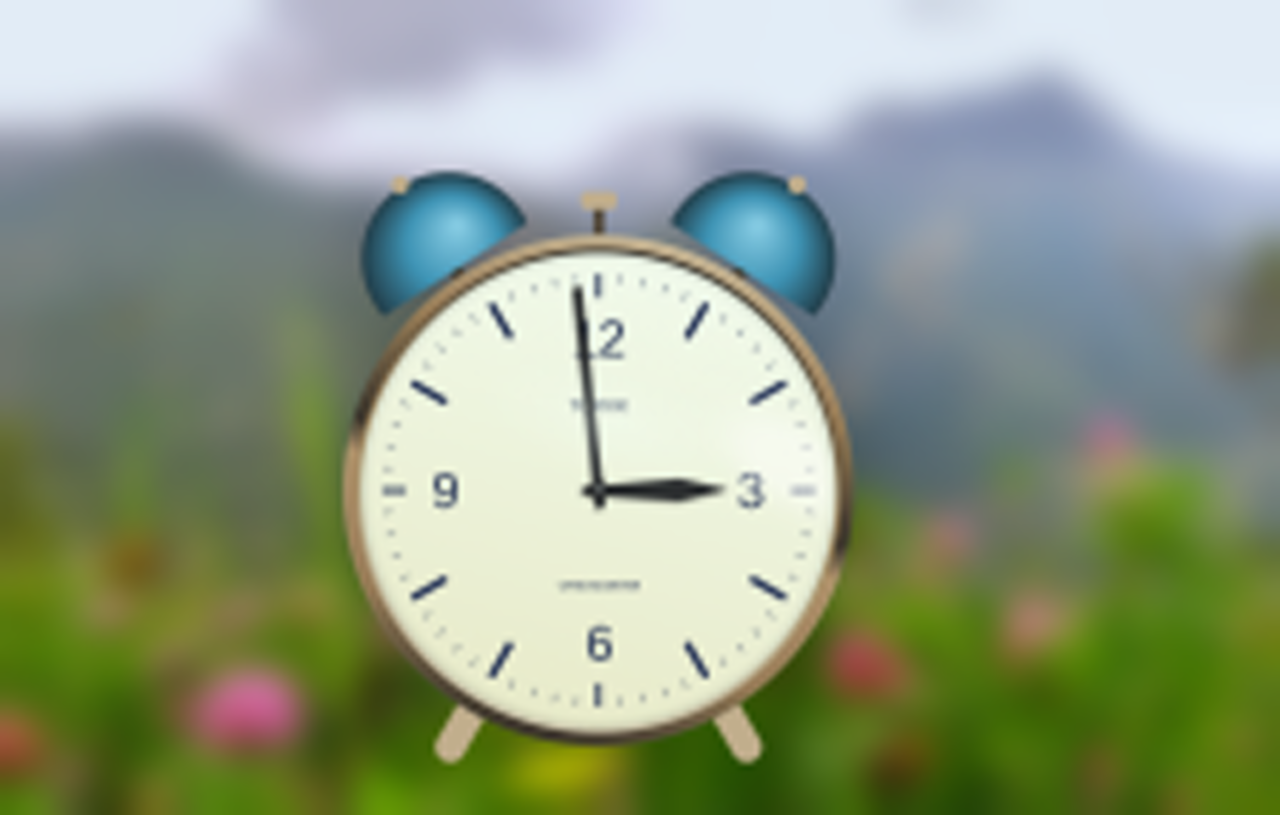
{"hour": 2, "minute": 59}
